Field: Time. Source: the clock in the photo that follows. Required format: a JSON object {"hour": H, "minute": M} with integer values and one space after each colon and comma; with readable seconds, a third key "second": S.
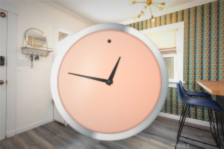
{"hour": 12, "minute": 47}
